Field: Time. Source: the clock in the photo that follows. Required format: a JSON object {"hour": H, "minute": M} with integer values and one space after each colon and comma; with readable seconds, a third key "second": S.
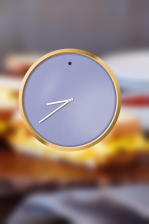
{"hour": 8, "minute": 39}
